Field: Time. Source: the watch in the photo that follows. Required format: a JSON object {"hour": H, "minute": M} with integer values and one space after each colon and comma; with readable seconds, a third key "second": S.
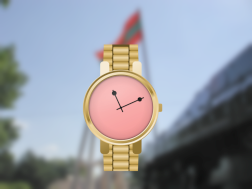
{"hour": 11, "minute": 11}
